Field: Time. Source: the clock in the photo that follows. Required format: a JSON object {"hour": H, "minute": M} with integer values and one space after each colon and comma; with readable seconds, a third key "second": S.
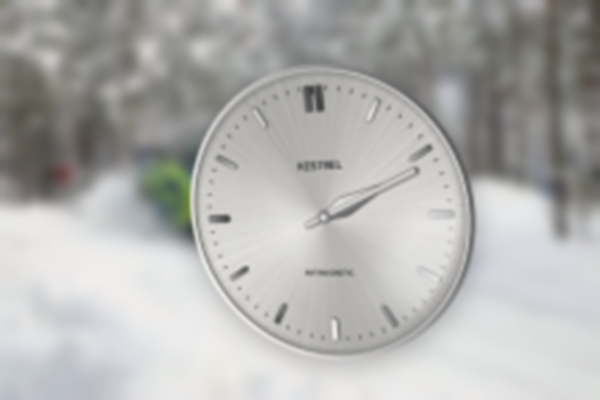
{"hour": 2, "minute": 11}
